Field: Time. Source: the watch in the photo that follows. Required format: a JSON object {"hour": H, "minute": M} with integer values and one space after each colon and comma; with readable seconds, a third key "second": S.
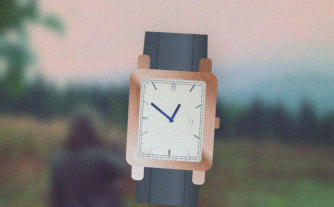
{"hour": 12, "minute": 51}
